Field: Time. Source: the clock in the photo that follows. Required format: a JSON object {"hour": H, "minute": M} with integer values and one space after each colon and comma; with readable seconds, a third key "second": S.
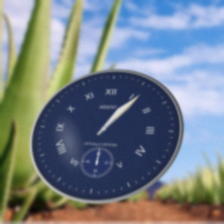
{"hour": 1, "minute": 6}
